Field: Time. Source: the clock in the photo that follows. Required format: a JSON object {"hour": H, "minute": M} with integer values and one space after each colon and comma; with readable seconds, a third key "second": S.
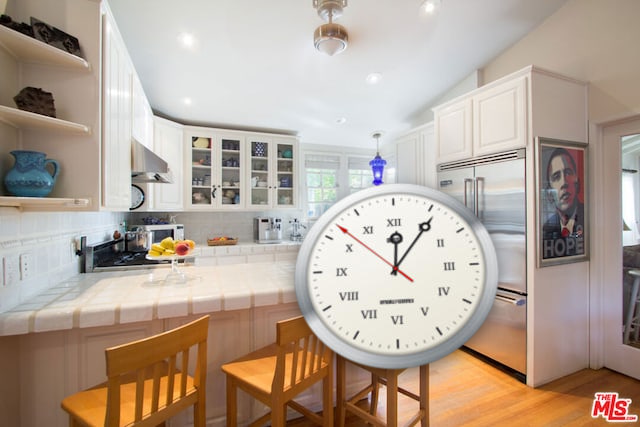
{"hour": 12, "minute": 5, "second": 52}
